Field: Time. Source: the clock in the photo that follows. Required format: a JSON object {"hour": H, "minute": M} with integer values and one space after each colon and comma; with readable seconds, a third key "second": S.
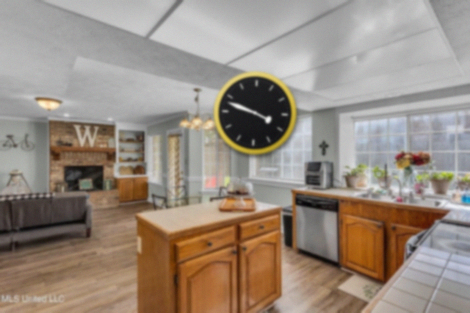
{"hour": 3, "minute": 48}
